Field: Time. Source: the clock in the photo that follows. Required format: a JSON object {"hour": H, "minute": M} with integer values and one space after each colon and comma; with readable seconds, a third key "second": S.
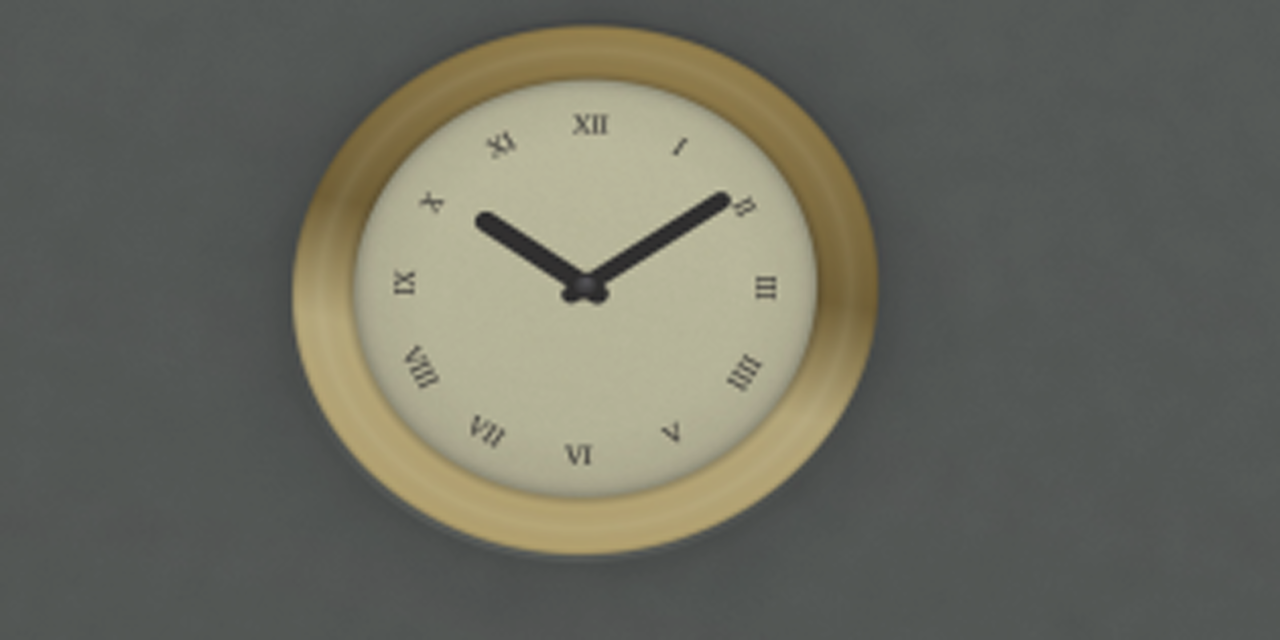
{"hour": 10, "minute": 9}
